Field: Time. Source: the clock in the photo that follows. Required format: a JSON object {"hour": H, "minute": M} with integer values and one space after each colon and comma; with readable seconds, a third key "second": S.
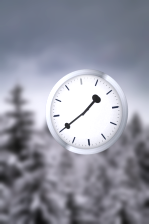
{"hour": 1, "minute": 40}
